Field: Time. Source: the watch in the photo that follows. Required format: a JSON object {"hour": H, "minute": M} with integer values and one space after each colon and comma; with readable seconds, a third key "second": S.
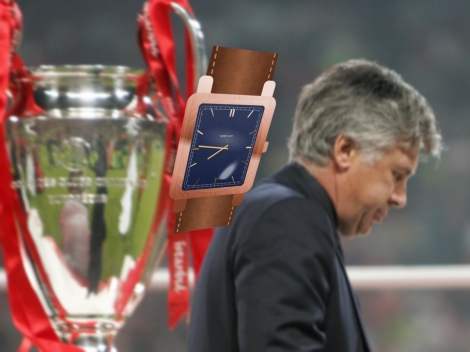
{"hour": 7, "minute": 46}
